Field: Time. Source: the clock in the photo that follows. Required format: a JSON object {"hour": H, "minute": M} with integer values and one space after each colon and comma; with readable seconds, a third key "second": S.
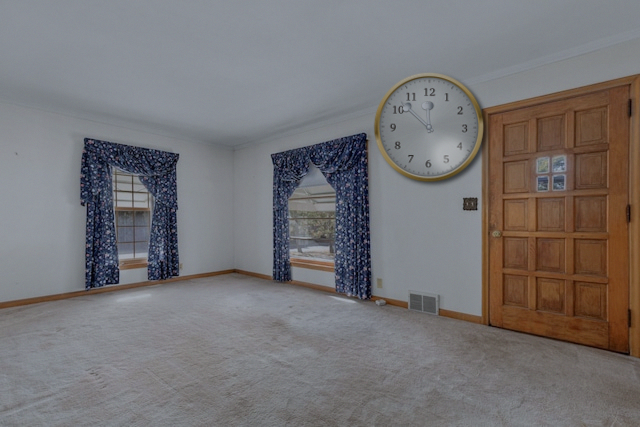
{"hour": 11, "minute": 52}
